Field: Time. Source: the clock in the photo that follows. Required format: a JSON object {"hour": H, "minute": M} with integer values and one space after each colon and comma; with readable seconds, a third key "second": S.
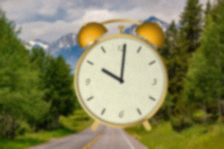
{"hour": 10, "minute": 1}
